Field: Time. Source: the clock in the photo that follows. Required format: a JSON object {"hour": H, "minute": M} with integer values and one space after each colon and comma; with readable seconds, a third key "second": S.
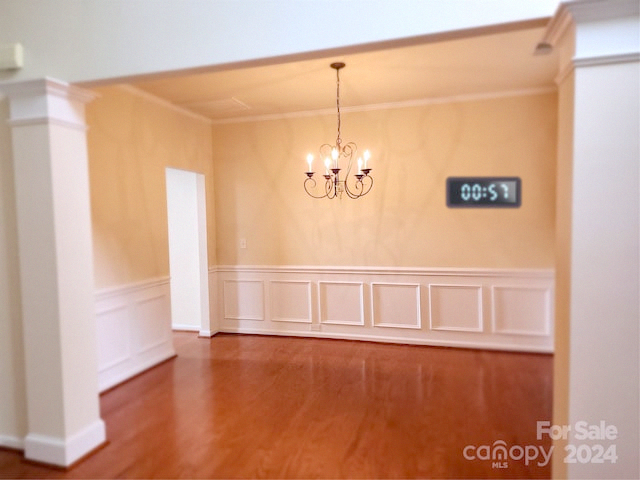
{"hour": 0, "minute": 57}
